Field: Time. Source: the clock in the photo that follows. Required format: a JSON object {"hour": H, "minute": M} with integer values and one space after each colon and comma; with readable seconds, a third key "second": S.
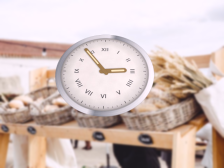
{"hour": 2, "minute": 54}
